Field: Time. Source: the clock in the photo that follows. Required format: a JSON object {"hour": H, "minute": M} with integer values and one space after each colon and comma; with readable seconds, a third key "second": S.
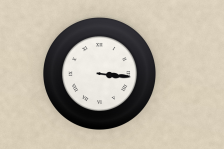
{"hour": 3, "minute": 16}
